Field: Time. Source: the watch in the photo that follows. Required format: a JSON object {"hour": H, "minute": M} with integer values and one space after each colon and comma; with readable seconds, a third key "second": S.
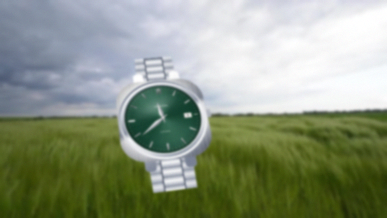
{"hour": 11, "minute": 39}
